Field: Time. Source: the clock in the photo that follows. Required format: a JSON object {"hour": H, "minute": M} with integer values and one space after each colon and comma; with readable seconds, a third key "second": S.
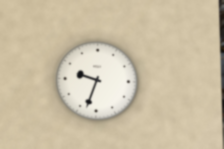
{"hour": 9, "minute": 33}
